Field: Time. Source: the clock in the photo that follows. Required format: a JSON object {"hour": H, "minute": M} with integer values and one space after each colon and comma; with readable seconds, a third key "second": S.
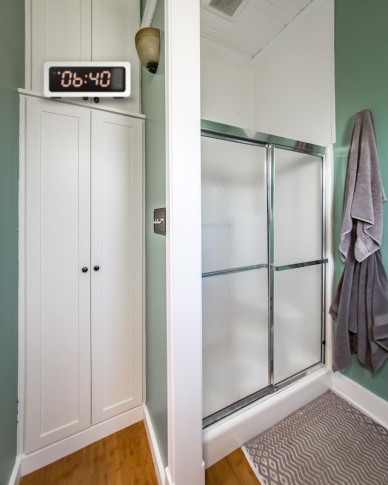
{"hour": 6, "minute": 40}
